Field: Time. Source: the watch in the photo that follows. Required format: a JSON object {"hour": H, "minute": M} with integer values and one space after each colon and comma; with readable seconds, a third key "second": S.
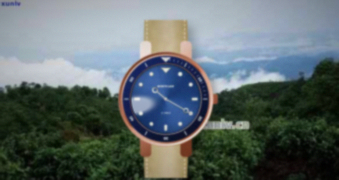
{"hour": 10, "minute": 20}
